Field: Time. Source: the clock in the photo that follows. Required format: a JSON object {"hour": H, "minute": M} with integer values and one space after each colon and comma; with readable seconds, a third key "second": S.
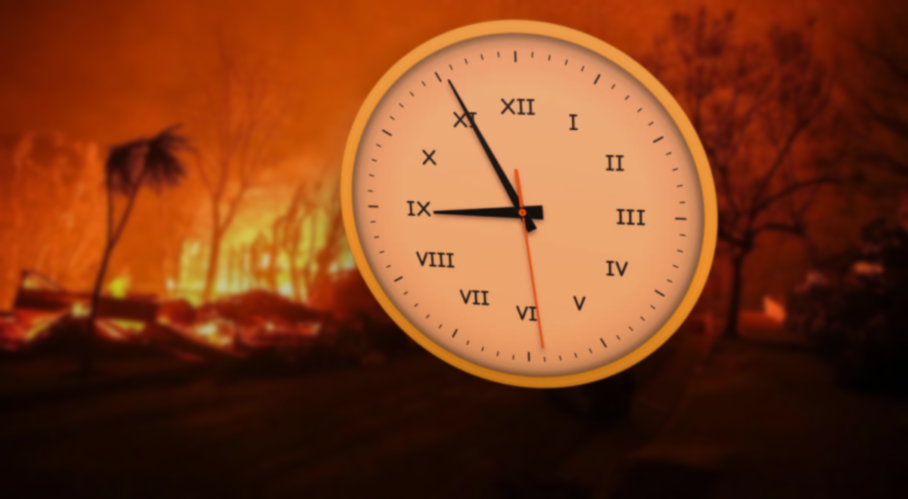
{"hour": 8, "minute": 55, "second": 29}
